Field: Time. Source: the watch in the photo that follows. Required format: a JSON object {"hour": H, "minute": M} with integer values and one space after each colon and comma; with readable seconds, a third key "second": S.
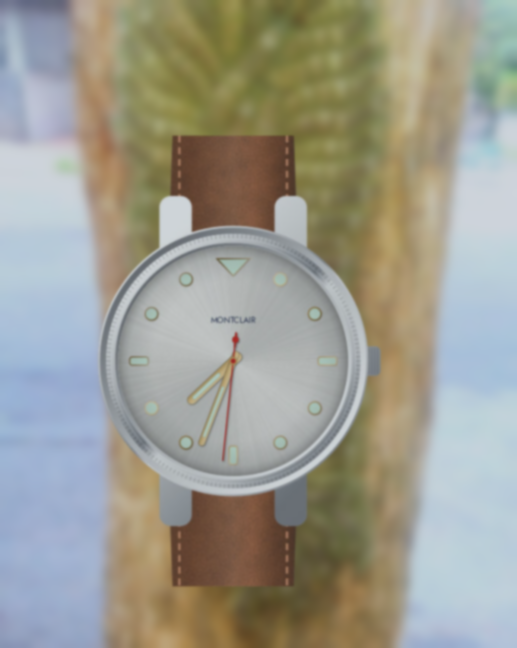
{"hour": 7, "minute": 33, "second": 31}
